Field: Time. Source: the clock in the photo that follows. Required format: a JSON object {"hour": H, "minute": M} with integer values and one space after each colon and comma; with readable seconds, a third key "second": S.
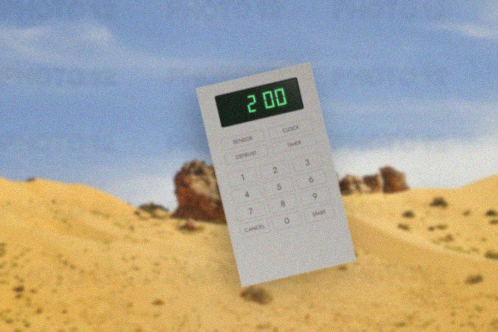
{"hour": 2, "minute": 0}
